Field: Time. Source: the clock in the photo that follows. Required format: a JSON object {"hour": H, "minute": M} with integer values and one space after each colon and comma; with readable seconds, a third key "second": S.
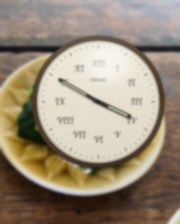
{"hour": 3, "minute": 50}
